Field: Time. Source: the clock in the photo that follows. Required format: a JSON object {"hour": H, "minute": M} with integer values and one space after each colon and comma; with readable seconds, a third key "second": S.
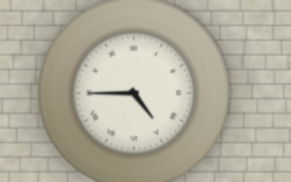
{"hour": 4, "minute": 45}
